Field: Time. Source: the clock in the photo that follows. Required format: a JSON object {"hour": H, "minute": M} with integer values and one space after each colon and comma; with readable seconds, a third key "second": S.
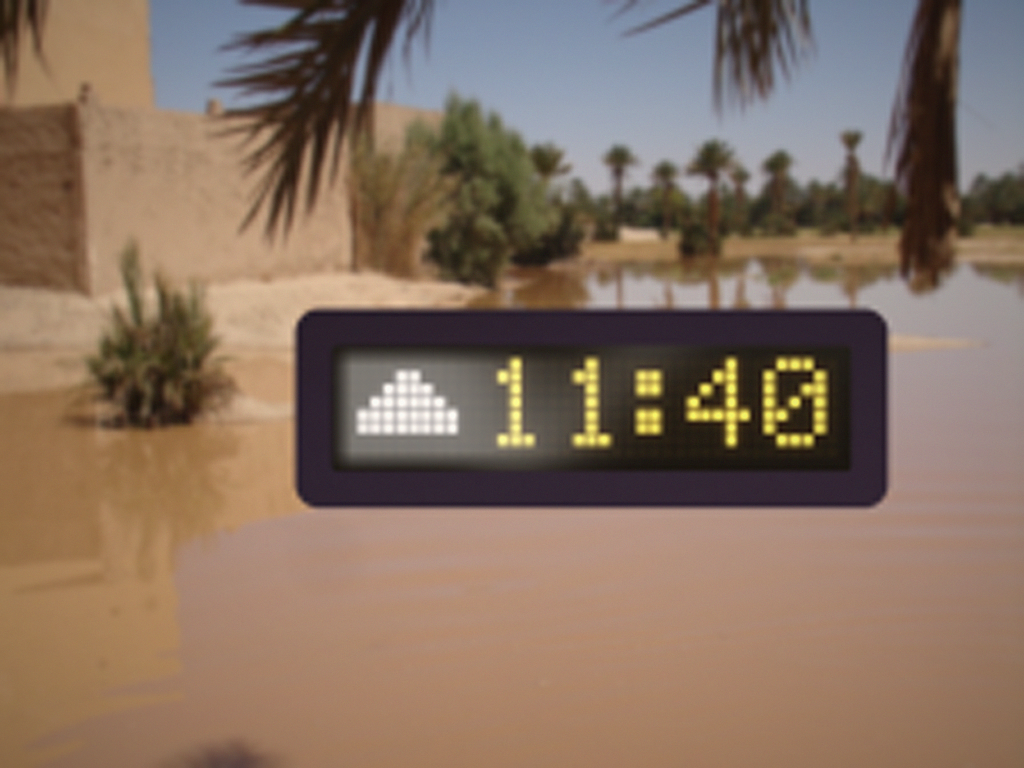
{"hour": 11, "minute": 40}
